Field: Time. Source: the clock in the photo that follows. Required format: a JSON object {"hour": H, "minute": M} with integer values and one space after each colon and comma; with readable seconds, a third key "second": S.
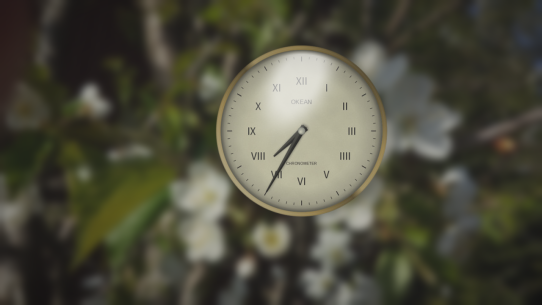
{"hour": 7, "minute": 35}
